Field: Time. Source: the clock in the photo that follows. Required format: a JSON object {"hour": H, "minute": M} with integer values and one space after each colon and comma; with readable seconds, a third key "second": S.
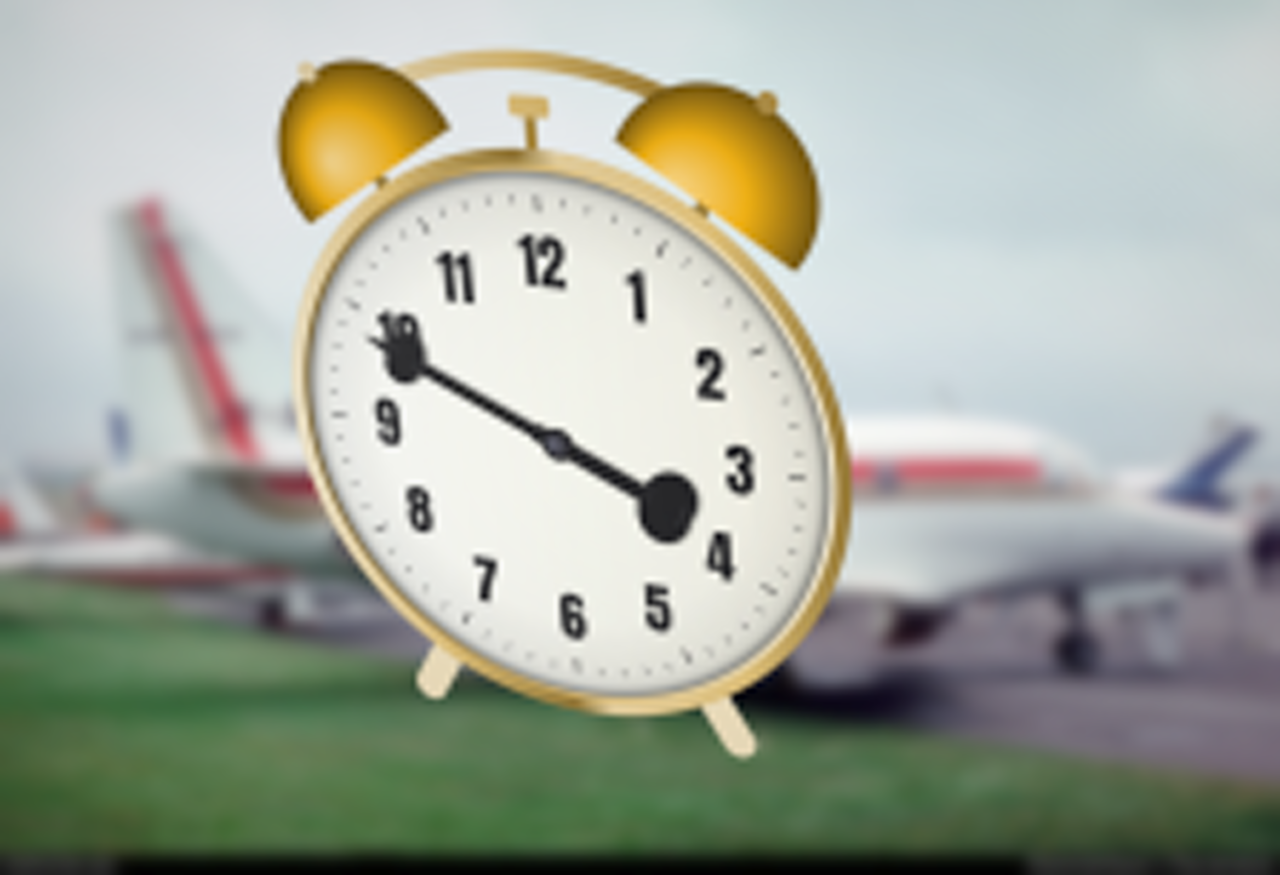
{"hour": 3, "minute": 49}
